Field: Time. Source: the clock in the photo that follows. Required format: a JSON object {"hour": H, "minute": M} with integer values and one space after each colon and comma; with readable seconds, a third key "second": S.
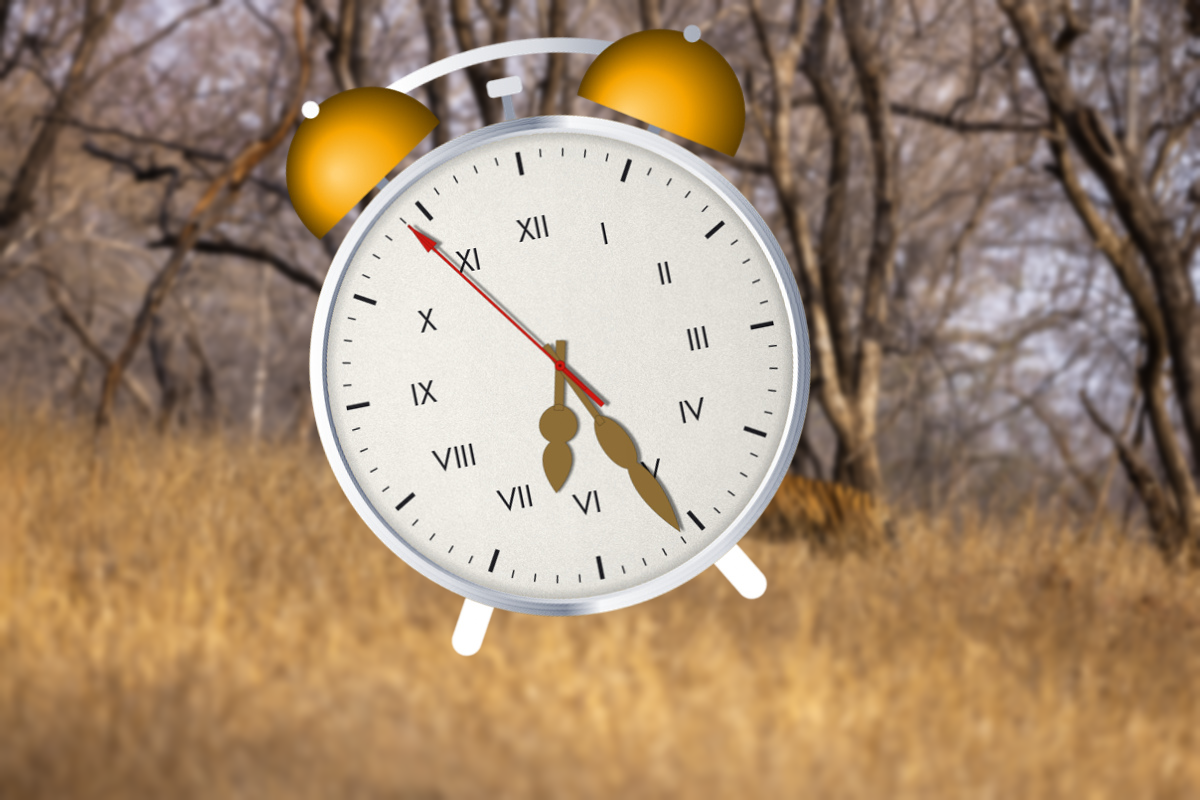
{"hour": 6, "minute": 25, "second": 54}
